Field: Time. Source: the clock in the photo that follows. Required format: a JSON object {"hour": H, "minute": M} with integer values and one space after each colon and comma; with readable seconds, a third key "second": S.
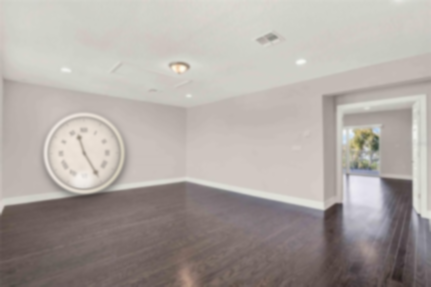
{"hour": 11, "minute": 25}
